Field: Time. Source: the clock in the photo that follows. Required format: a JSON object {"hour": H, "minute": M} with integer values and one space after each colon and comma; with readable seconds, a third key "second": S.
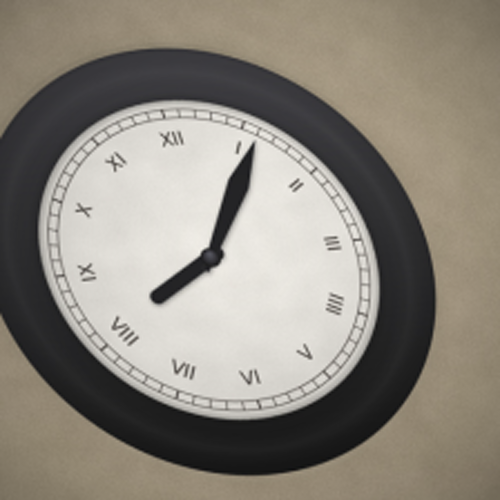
{"hour": 8, "minute": 6}
